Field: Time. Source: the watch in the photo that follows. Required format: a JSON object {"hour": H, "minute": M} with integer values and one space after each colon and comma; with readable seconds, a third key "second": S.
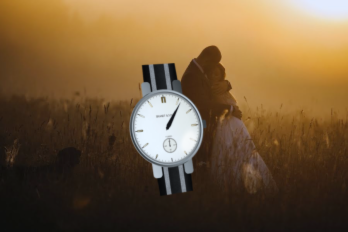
{"hour": 1, "minute": 6}
